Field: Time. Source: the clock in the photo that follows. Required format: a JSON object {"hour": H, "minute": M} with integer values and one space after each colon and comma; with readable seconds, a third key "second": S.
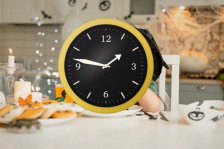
{"hour": 1, "minute": 47}
